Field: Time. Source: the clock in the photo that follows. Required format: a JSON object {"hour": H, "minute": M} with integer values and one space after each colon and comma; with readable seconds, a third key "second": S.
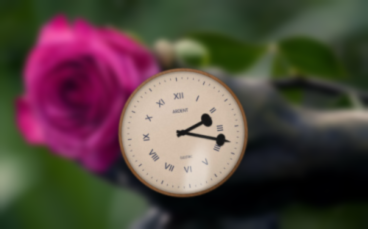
{"hour": 2, "minute": 18}
